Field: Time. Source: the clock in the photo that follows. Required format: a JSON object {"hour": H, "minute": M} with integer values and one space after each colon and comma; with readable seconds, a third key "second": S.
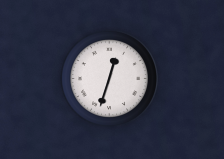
{"hour": 12, "minute": 33}
